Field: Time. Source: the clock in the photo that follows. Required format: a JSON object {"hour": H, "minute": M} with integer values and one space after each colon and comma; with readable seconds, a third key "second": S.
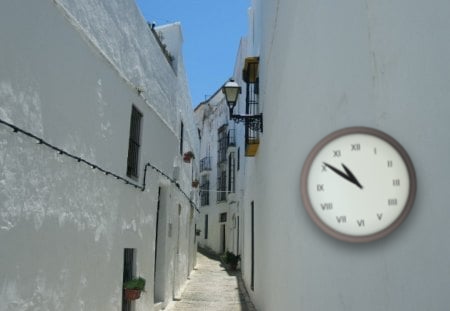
{"hour": 10, "minute": 51}
